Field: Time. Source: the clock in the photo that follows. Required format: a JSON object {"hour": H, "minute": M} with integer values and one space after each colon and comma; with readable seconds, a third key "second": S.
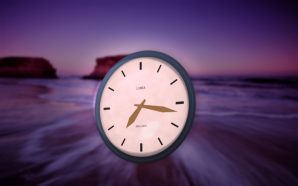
{"hour": 7, "minute": 17}
